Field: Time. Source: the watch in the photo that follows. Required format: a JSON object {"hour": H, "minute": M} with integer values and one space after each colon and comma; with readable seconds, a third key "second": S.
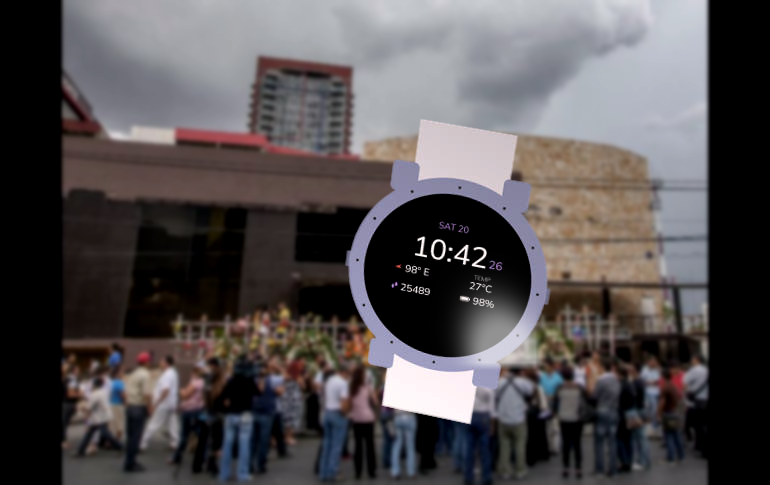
{"hour": 10, "minute": 42, "second": 26}
